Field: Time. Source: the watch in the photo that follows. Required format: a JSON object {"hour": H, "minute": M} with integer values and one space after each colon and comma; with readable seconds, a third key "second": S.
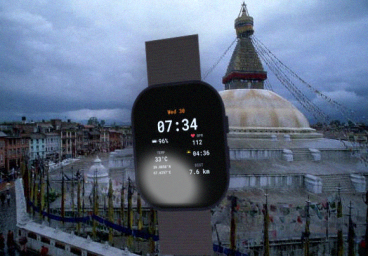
{"hour": 7, "minute": 34}
